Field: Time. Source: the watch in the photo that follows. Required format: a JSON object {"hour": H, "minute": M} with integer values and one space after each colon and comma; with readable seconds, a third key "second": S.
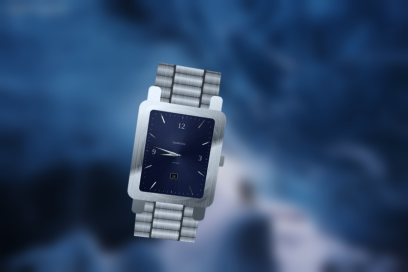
{"hour": 8, "minute": 47}
